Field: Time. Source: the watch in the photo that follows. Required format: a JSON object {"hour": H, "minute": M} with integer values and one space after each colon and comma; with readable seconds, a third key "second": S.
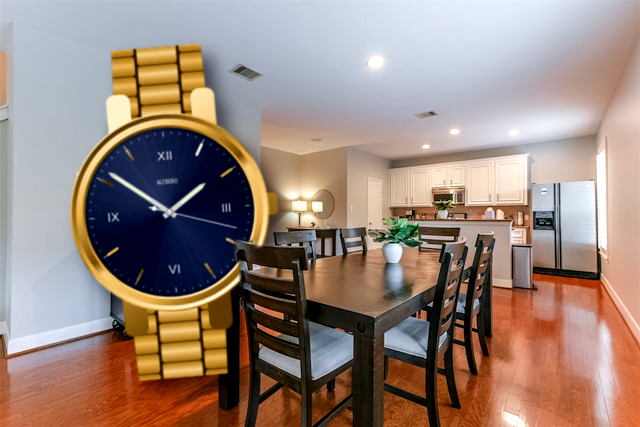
{"hour": 1, "minute": 51, "second": 18}
